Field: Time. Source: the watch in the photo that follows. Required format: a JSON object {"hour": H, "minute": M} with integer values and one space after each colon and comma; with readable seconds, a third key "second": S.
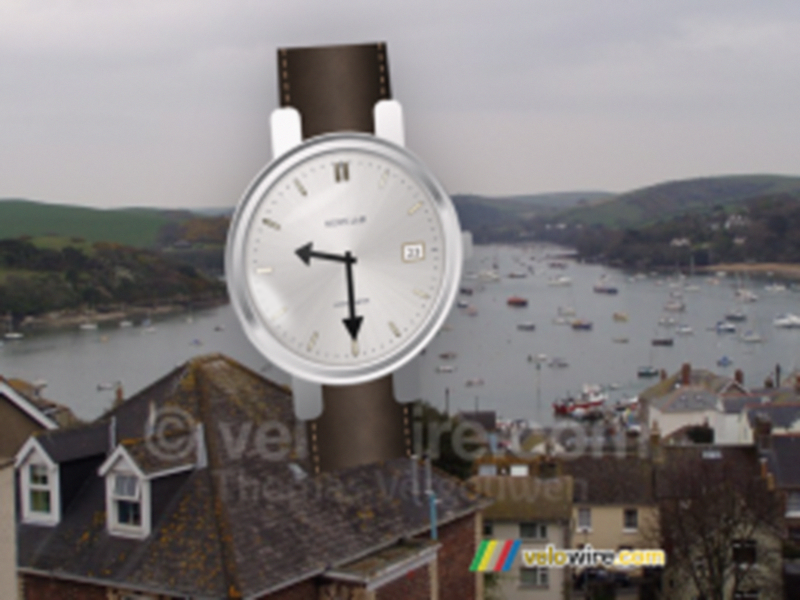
{"hour": 9, "minute": 30}
